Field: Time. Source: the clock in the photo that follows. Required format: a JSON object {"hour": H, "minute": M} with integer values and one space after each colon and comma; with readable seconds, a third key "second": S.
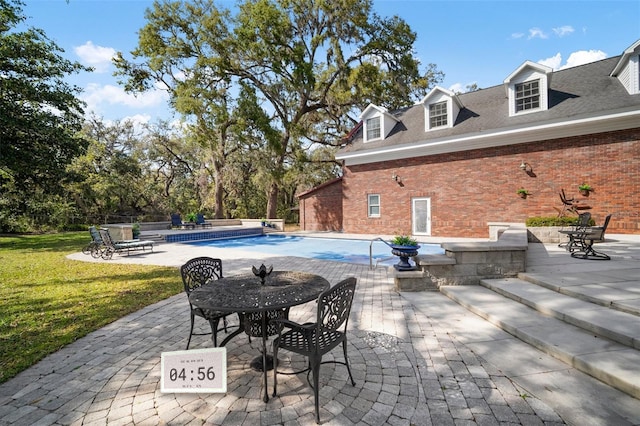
{"hour": 4, "minute": 56}
